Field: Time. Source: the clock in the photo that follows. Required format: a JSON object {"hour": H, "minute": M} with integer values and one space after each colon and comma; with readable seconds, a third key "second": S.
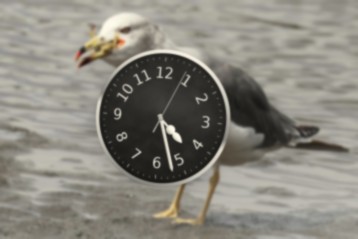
{"hour": 4, "minute": 27, "second": 4}
